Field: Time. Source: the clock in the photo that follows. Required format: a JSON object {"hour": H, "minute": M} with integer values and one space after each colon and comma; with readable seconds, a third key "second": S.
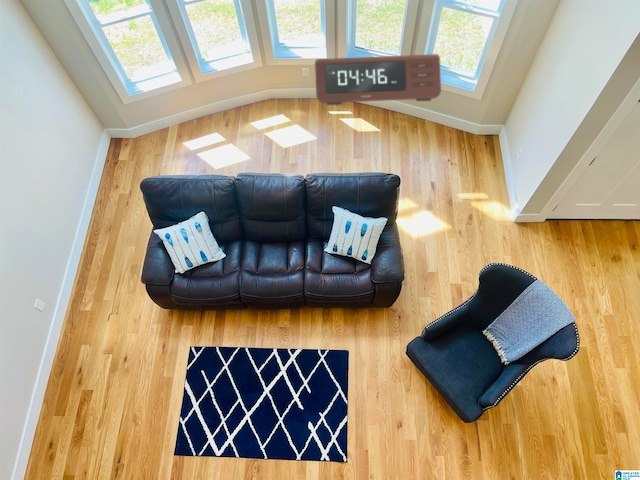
{"hour": 4, "minute": 46}
